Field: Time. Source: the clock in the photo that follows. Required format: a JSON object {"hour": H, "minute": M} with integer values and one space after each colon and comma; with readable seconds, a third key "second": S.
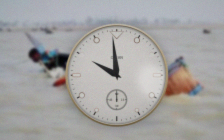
{"hour": 9, "minute": 59}
